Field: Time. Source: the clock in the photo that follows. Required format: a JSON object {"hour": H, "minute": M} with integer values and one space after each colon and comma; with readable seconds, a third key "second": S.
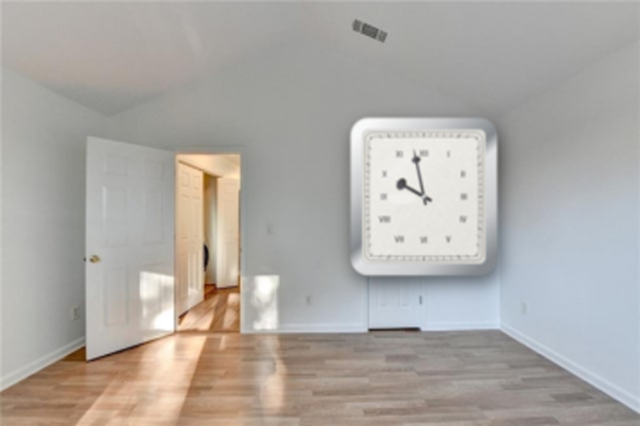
{"hour": 9, "minute": 58}
